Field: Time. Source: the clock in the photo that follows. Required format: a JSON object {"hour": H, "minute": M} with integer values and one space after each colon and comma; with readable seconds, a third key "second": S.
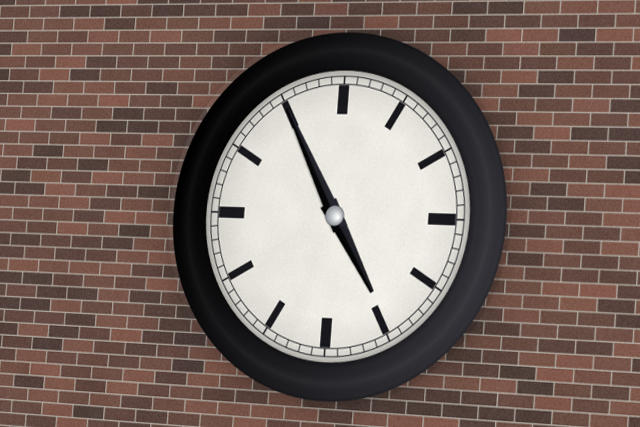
{"hour": 4, "minute": 55}
